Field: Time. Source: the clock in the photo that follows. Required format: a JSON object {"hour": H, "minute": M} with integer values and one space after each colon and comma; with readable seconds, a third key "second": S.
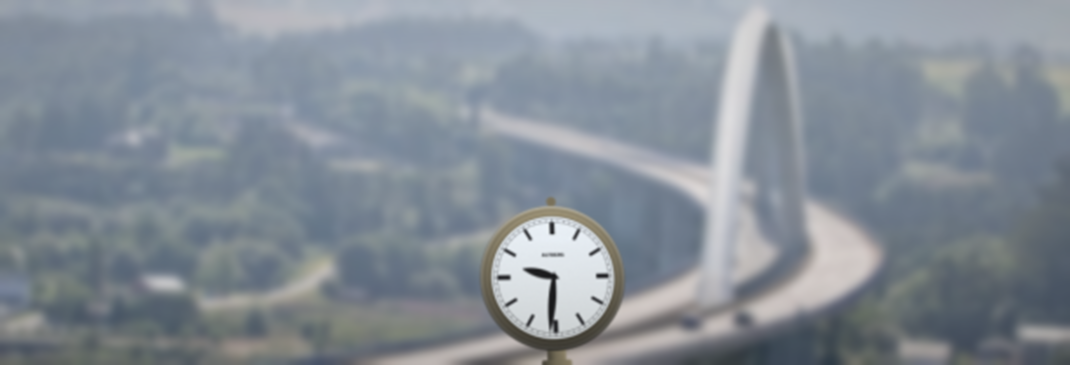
{"hour": 9, "minute": 31}
